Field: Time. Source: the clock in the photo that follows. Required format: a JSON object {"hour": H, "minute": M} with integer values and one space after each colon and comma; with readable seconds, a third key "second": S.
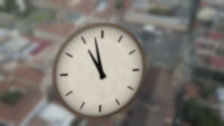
{"hour": 10, "minute": 58}
